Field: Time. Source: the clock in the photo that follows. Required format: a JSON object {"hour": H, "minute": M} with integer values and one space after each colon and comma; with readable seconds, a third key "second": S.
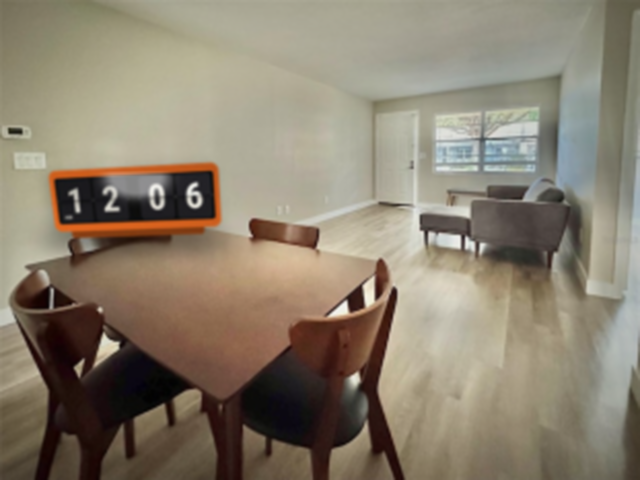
{"hour": 12, "minute": 6}
